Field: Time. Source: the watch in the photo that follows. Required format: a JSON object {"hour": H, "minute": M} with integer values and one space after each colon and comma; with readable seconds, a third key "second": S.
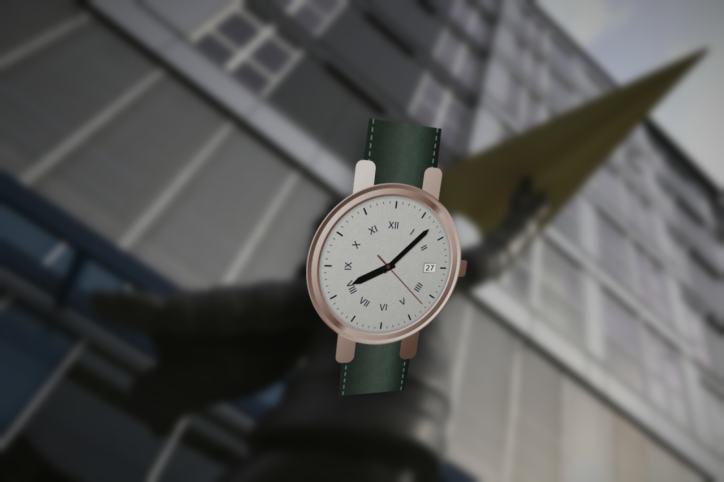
{"hour": 8, "minute": 7, "second": 22}
